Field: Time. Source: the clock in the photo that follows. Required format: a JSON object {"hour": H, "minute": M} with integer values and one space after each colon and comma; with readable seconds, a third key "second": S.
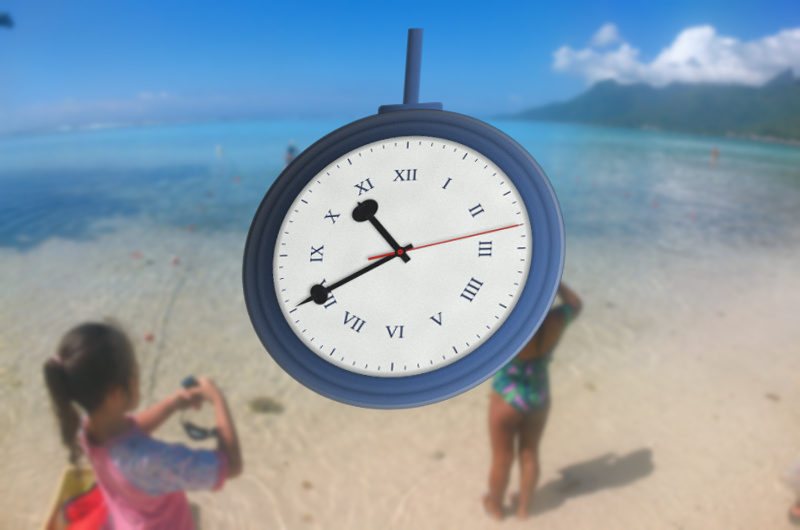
{"hour": 10, "minute": 40, "second": 13}
